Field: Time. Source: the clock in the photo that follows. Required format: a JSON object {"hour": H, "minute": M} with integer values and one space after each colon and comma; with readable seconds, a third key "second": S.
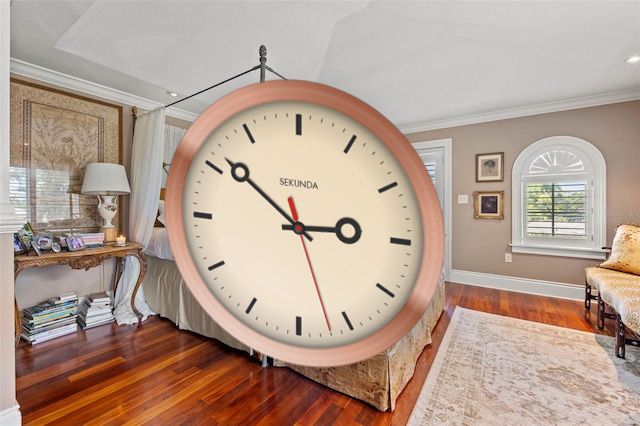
{"hour": 2, "minute": 51, "second": 27}
